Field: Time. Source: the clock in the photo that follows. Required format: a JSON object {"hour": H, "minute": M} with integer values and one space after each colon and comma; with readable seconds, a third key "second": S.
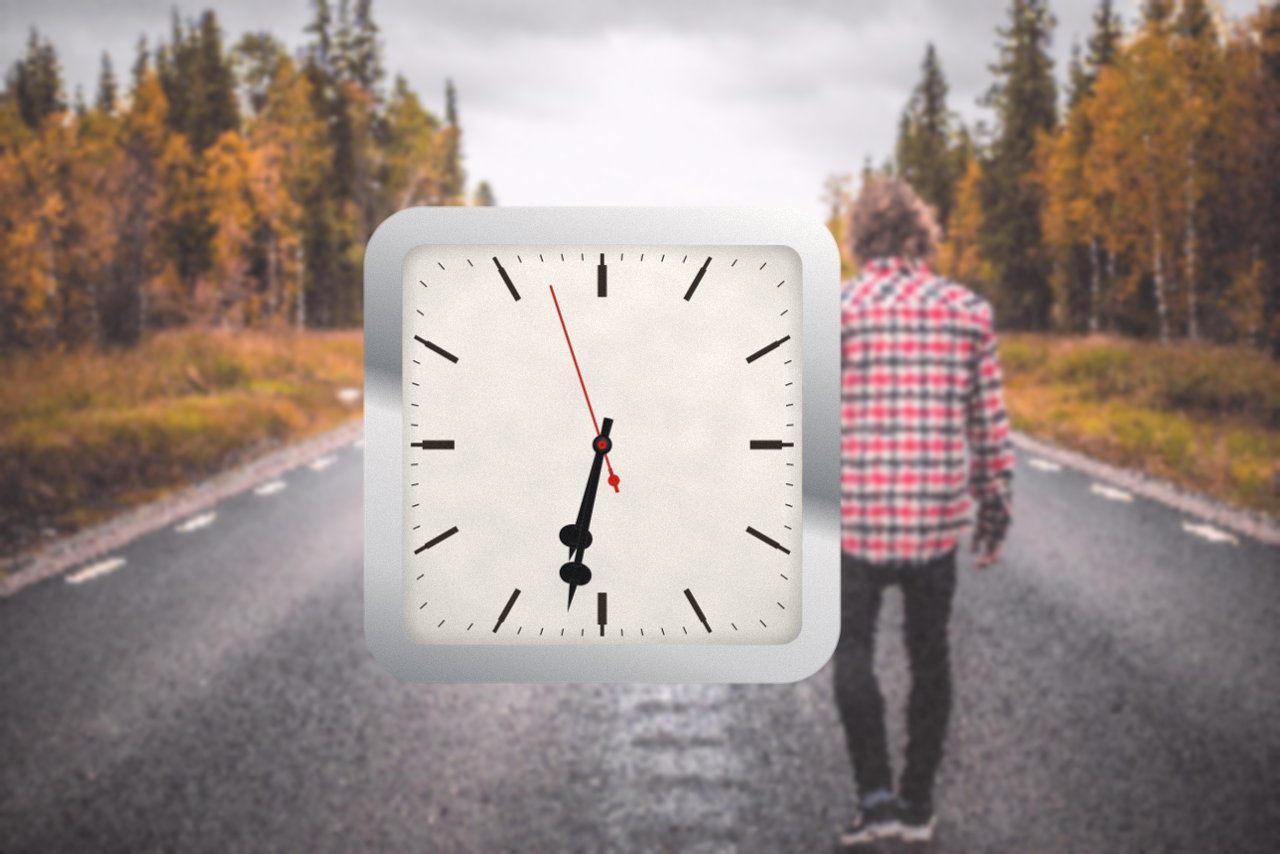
{"hour": 6, "minute": 31, "second": 57}
